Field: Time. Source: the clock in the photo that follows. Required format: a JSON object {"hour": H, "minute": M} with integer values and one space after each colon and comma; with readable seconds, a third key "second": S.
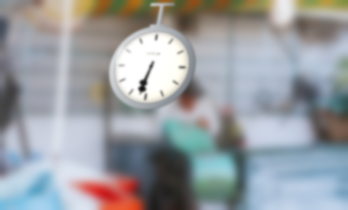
{"hour": 6, "minute": 32}
